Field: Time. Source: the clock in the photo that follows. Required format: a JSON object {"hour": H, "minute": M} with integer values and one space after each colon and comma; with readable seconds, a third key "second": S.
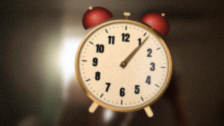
{"hour": 1, "minute": 6}
